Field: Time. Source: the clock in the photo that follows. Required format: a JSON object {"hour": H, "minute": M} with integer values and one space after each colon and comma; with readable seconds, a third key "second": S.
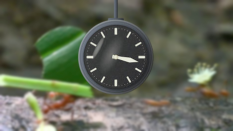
{"hour": 3, "minute": 17}
